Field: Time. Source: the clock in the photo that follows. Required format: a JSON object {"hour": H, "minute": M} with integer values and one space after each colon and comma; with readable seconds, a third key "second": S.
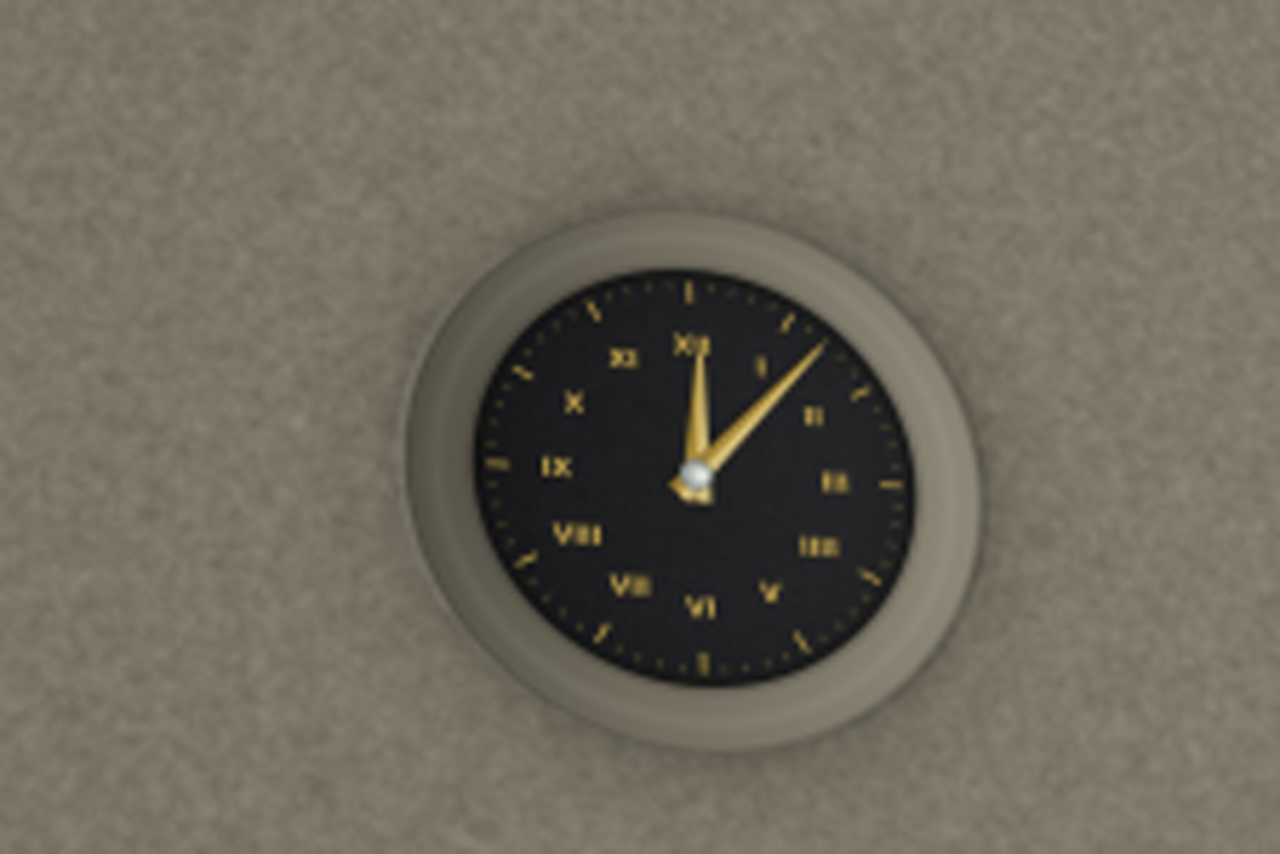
{"hour": 12, "minute": 7}
